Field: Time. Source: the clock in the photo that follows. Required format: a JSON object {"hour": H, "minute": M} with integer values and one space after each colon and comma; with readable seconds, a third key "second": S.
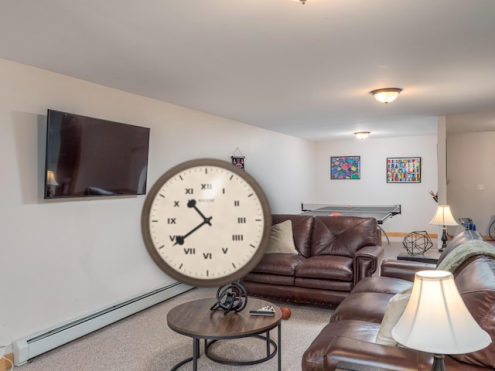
{"hour": 10, "minute": 39}
